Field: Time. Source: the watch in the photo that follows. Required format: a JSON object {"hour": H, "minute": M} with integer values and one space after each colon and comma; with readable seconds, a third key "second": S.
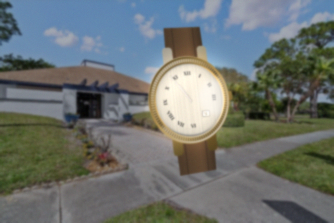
{"hour": 10, "minute": 54}
